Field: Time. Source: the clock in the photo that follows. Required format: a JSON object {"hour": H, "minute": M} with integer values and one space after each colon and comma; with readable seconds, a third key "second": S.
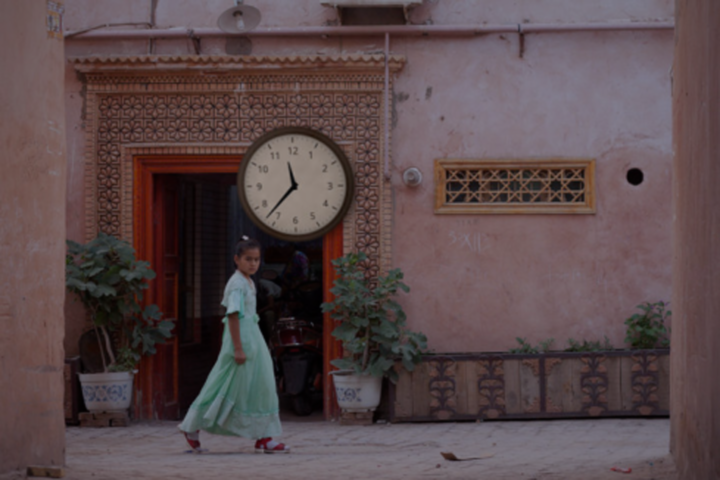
{"hour": 11, "minute": 37}
